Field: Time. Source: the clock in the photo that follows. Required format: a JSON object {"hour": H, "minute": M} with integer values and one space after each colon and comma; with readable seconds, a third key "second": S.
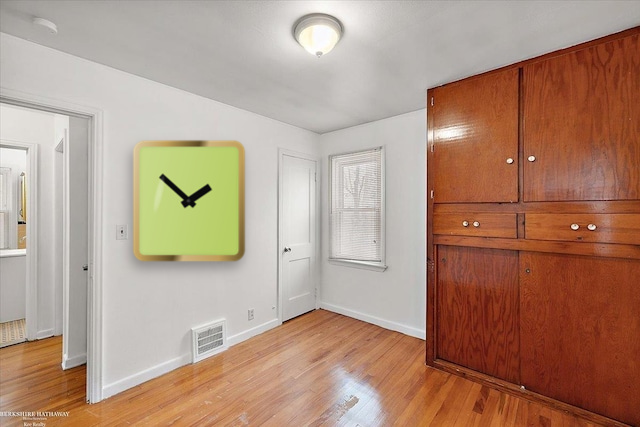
{"hour": 1, "minute": 52}
